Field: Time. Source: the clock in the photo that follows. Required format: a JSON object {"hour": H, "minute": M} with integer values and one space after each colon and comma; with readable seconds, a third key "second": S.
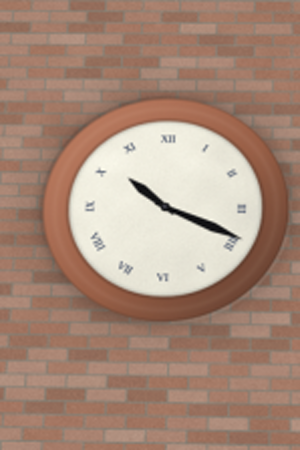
{"hour": 10, "minute": 19}
